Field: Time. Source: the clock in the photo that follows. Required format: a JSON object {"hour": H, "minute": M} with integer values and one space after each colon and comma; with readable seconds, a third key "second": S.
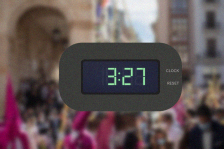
{"hour": 3, "minute": 27}
